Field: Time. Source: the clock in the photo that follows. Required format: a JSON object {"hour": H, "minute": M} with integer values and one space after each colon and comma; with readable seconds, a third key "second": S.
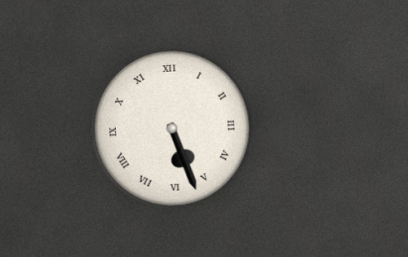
{"hour": 5, "minute": 27}
